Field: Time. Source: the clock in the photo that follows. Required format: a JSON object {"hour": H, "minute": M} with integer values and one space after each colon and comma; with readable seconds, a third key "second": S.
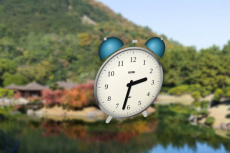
{"hour": 2, "minute": 32}
